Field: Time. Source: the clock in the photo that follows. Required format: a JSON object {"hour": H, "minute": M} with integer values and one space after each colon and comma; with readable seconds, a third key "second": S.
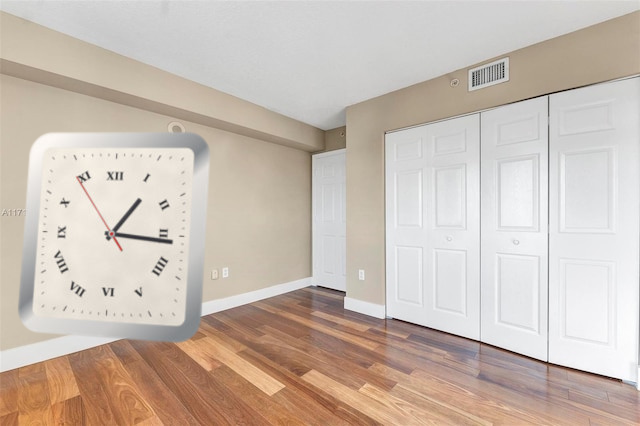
{"hour": 1, "minute": 15, "second": 54}
